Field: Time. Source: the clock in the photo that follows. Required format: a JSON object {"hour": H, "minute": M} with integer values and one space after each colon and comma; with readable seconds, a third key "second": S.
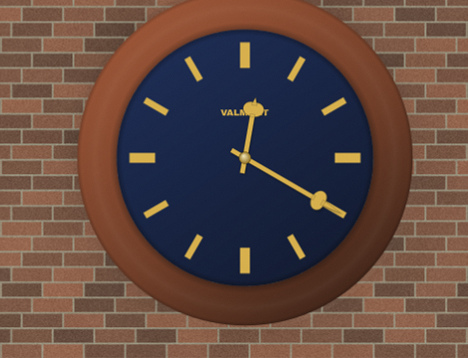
{"hour": 12, "minute": 20}
